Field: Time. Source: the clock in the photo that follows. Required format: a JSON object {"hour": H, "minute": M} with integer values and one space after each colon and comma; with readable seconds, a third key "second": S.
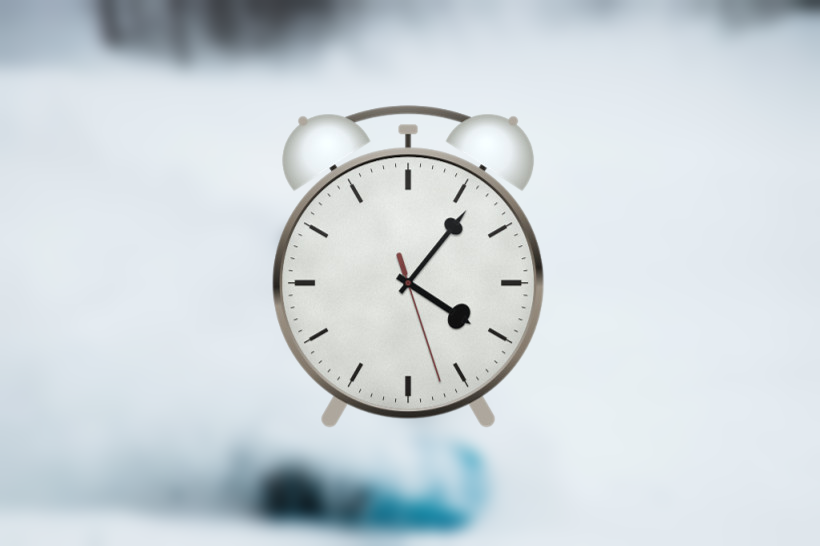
{"hour": 4, "minute": 6, "second": 27}
